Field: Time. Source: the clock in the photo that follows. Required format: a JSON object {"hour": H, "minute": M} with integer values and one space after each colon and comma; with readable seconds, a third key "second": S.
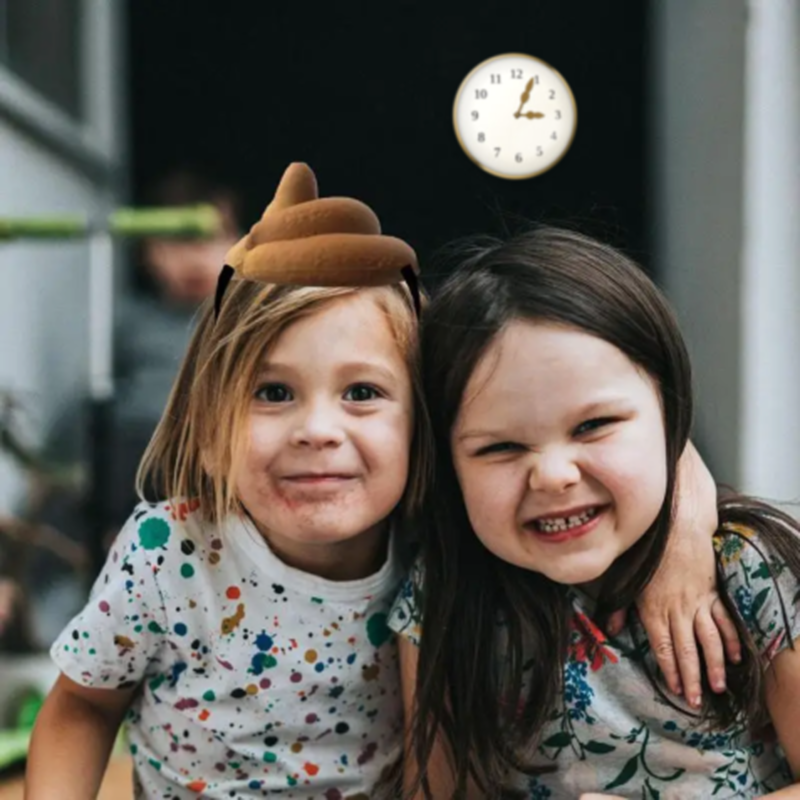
{"hour": 3, "minute": 4}
